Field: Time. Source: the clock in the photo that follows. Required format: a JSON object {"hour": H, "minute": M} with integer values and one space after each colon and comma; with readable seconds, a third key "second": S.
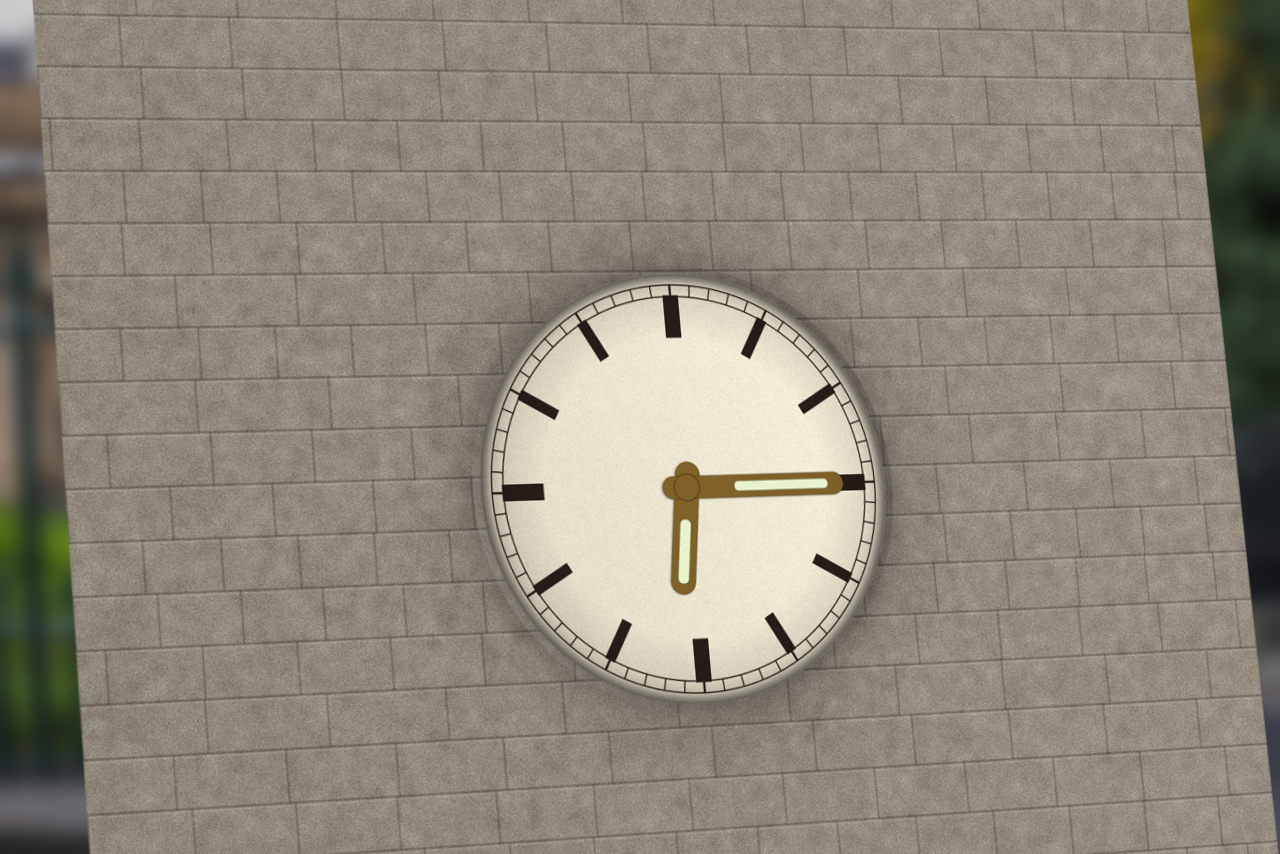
{"hour": 6, "minute": 15}
